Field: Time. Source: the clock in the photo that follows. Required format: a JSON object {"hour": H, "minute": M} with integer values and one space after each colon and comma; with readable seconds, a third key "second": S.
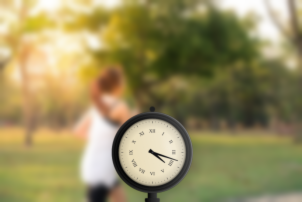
{"hour": 4, "minute": 18}
